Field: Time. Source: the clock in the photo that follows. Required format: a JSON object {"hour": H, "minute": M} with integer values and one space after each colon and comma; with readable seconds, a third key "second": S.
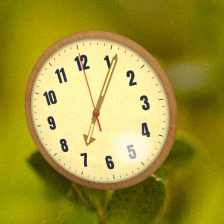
{"hour": 7, "minute": 6, "second": 0}
